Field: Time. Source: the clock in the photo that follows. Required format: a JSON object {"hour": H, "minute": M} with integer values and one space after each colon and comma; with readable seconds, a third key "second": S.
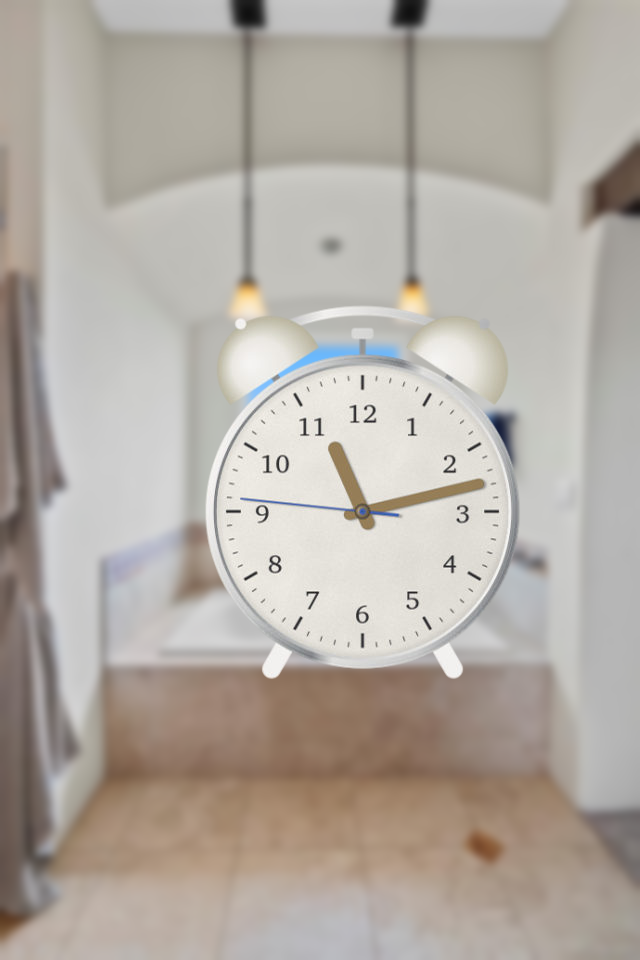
{"hour": 11, "minute": 12, "second": 46}
